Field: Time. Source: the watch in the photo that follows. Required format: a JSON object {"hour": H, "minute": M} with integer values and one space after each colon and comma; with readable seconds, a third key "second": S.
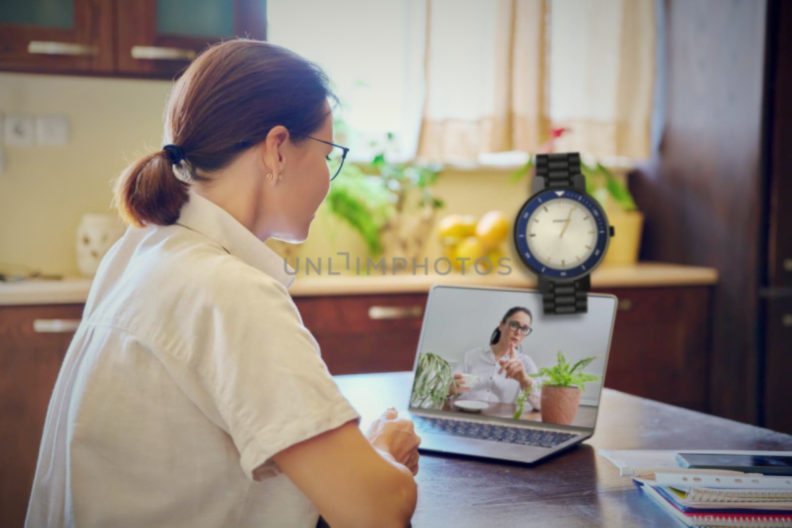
{"hour": 1, "minute": 4}
